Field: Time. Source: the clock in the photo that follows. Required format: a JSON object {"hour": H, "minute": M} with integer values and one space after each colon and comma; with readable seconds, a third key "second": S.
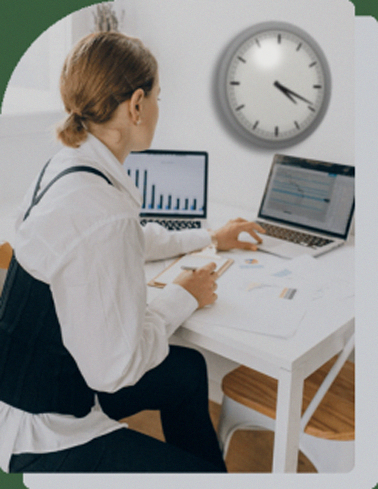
{"hour": 4, "minute": 19}
